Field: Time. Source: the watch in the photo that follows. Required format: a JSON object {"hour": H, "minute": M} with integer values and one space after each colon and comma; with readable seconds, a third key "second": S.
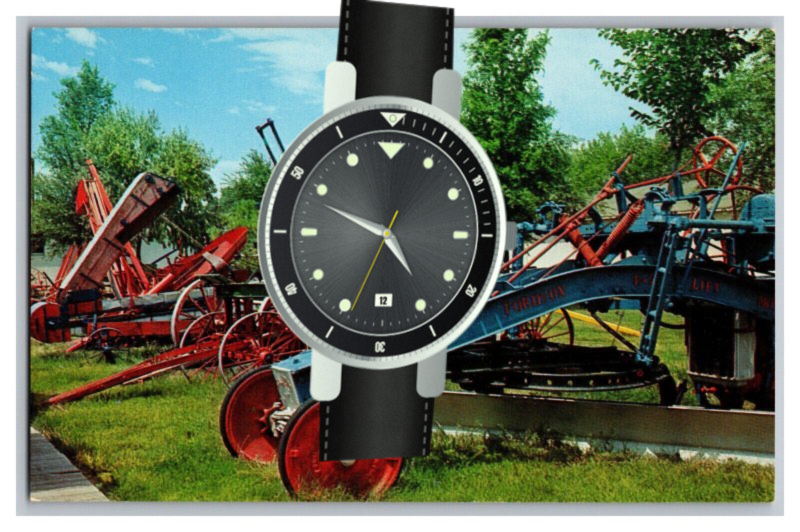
{"hour": 4, "minute": 48, "second": 34}
